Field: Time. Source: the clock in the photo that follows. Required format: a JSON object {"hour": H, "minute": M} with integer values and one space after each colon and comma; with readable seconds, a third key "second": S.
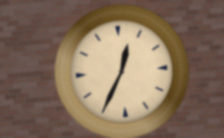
{"hour": 12, "minute": 35}
